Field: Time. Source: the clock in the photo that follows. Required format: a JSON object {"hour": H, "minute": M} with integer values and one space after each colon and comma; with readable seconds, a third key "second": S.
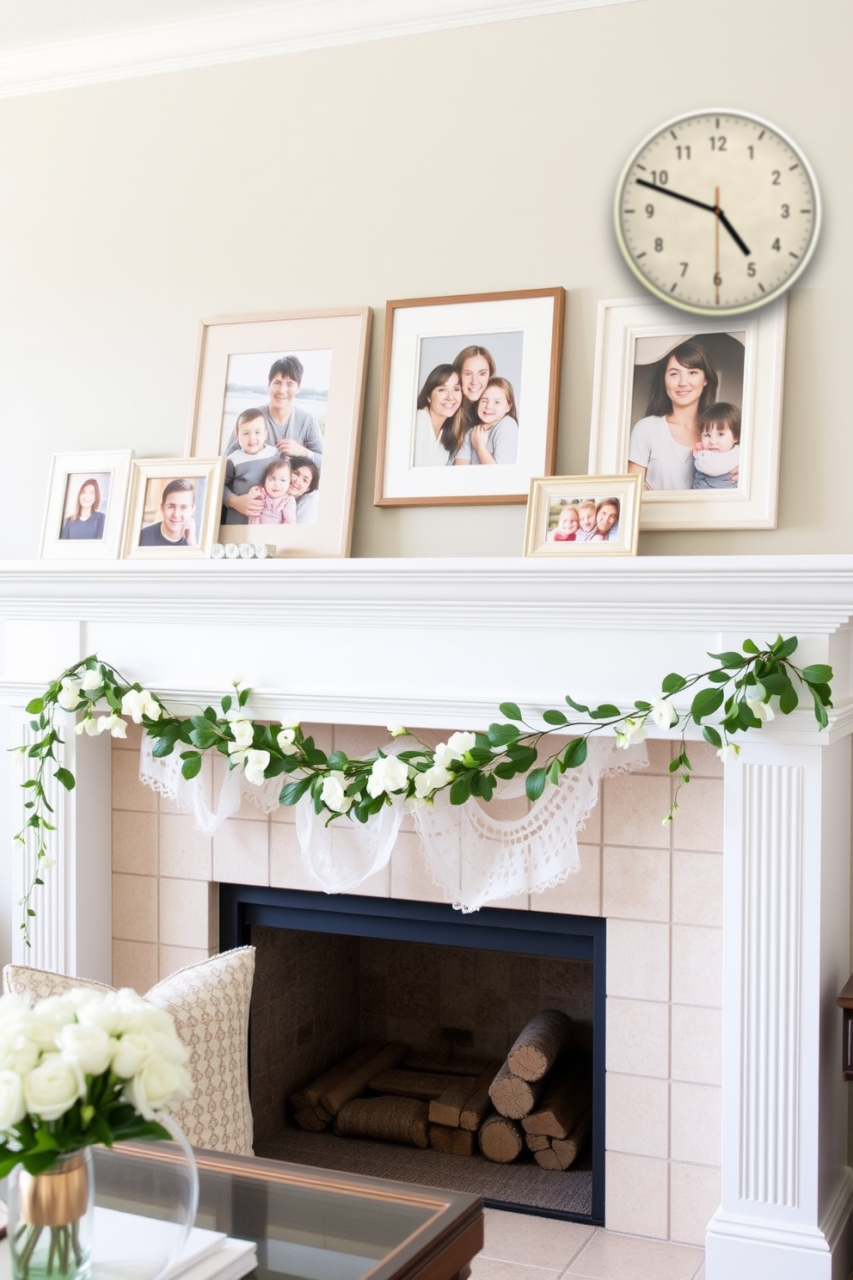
{"hour": 4, "minute": 48, "second": 30}
